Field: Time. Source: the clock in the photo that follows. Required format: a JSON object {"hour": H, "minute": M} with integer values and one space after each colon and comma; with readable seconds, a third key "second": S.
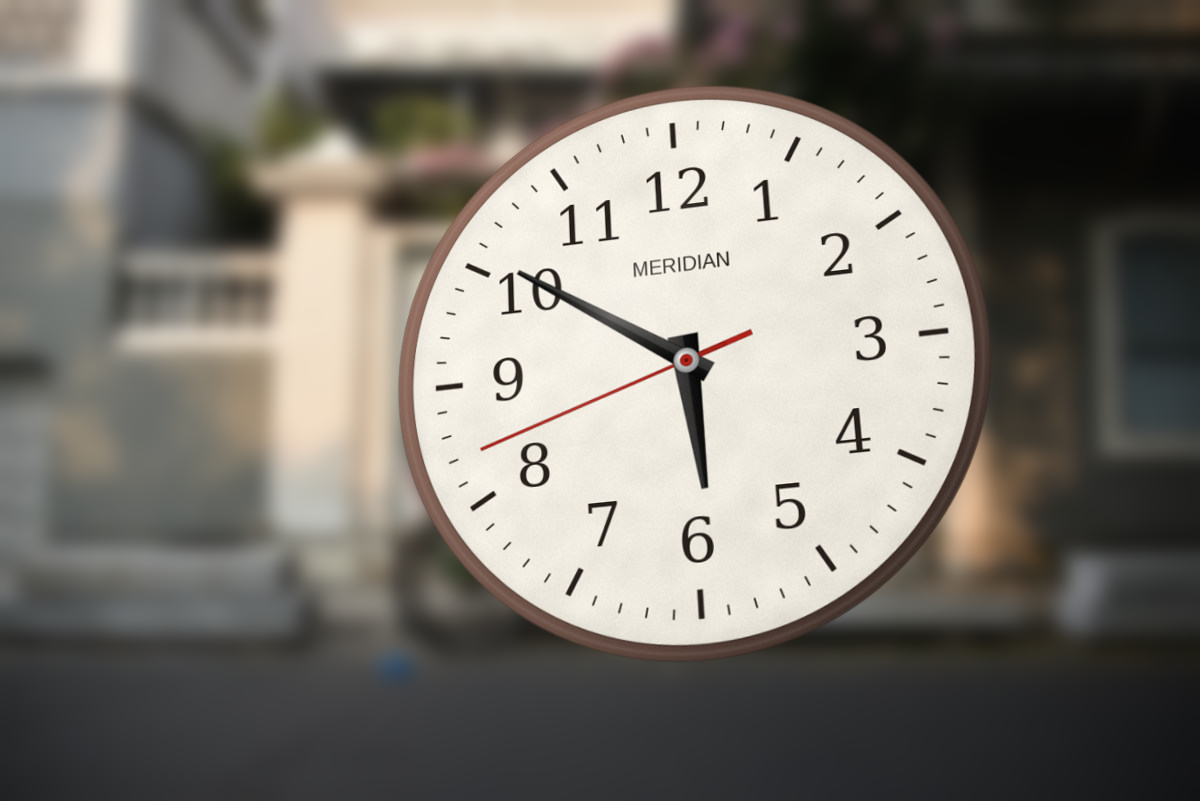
{"hour": 5, "minute": 50, "second": 42}
